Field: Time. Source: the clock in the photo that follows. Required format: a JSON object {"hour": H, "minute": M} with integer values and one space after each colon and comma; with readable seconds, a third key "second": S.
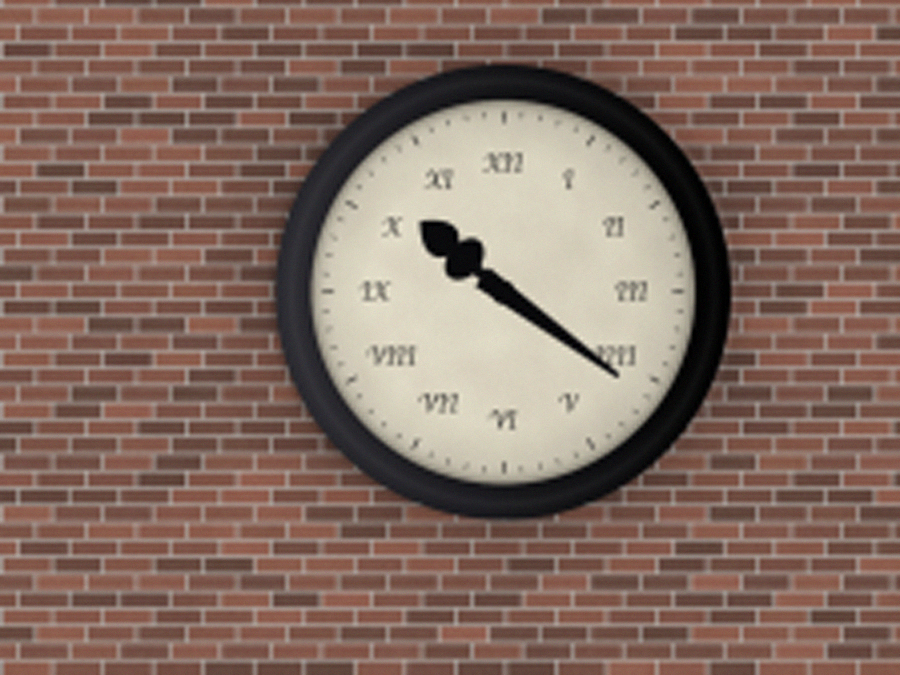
{"hour": 10, "minute": 21}
